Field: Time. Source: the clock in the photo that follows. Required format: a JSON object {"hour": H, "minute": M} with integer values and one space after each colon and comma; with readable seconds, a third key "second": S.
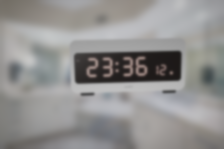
{"hour": 23, "minute": 36}
